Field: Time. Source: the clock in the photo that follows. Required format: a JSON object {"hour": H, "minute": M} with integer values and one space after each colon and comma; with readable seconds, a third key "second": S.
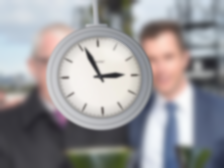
{"hour": 2, "minute": 56}
